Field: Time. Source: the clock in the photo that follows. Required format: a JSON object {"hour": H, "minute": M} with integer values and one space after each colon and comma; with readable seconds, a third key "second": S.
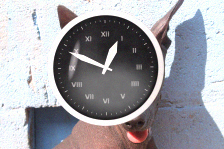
{"hour": 12, "minute": 49}
